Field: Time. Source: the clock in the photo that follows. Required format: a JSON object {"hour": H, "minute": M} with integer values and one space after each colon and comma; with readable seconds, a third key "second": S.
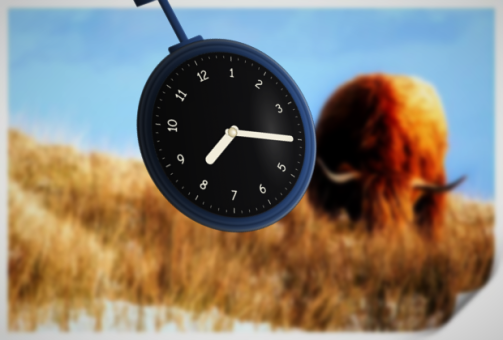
{"hour": 8, "minute": 20}
